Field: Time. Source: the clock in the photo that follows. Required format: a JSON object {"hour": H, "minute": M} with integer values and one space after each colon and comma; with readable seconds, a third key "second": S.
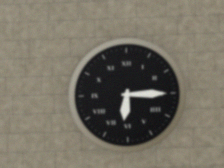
{"hour": 6, "minute": 15}
